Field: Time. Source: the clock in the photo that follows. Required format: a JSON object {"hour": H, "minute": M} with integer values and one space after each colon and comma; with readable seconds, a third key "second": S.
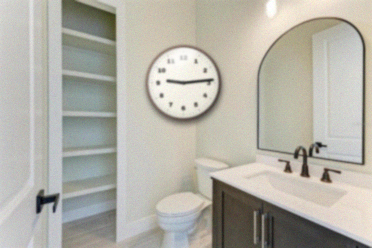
{"hour": 9, "minute": 14}
